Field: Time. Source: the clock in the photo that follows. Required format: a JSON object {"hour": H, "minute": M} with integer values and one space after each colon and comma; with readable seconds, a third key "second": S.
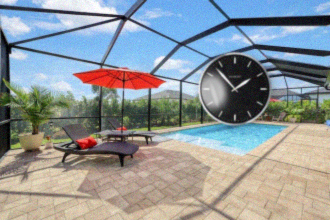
{"hour": 1, "minute": 53}
